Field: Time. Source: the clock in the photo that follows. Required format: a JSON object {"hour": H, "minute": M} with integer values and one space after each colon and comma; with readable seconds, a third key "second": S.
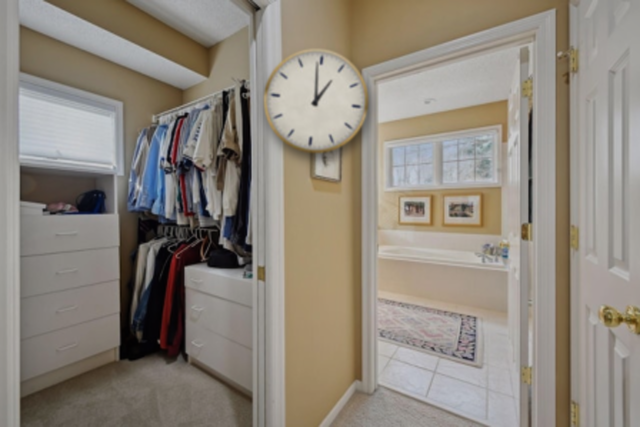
{"hour": 12, "minute": 59}
